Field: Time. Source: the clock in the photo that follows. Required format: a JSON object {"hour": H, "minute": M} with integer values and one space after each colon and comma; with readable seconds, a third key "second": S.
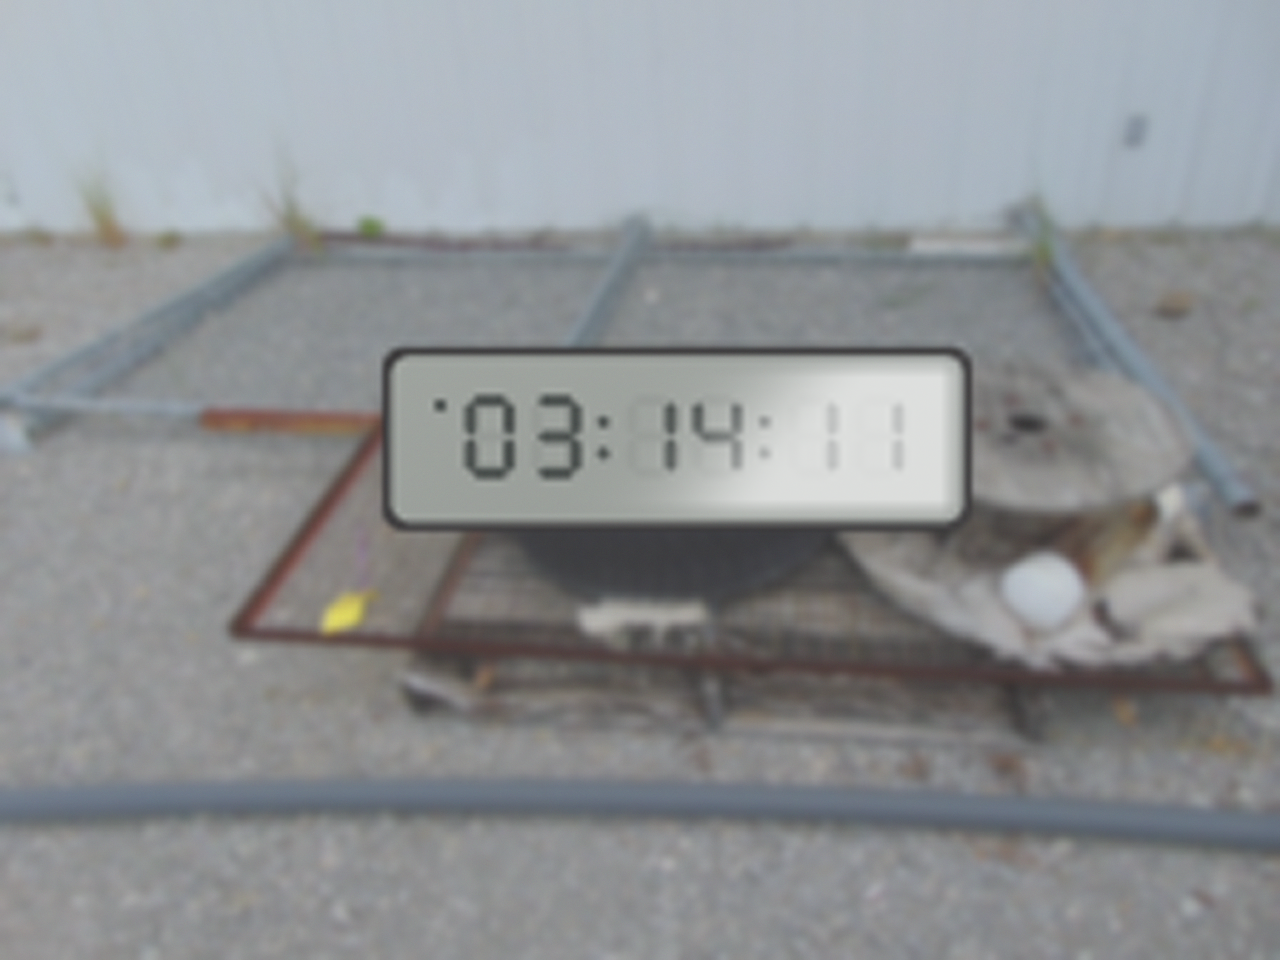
{"hour": 3, "minute": 14, "second": 11}
